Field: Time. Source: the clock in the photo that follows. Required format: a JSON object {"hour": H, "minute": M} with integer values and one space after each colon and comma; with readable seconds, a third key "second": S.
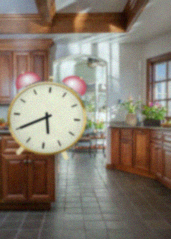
{"hour": 5, "minute": 40}
